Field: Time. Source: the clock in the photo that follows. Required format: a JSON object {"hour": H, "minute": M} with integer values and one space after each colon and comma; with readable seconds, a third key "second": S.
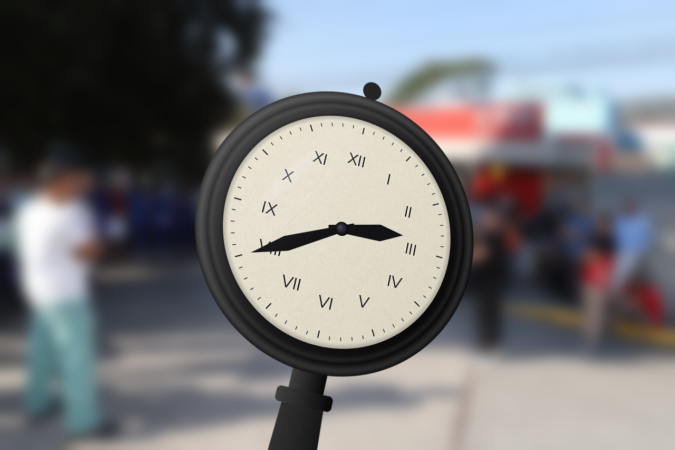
{"hour": 2, "minute": 40}
